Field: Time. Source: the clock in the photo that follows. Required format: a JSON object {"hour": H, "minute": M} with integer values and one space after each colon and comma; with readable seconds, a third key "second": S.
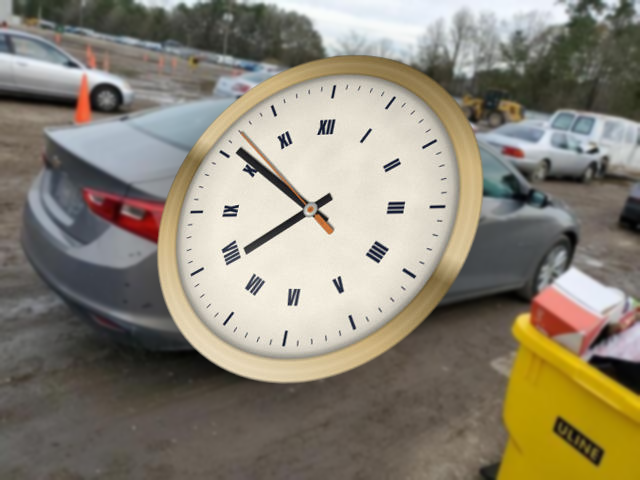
{"hour": 7, "minute": 50, "second": 52}
